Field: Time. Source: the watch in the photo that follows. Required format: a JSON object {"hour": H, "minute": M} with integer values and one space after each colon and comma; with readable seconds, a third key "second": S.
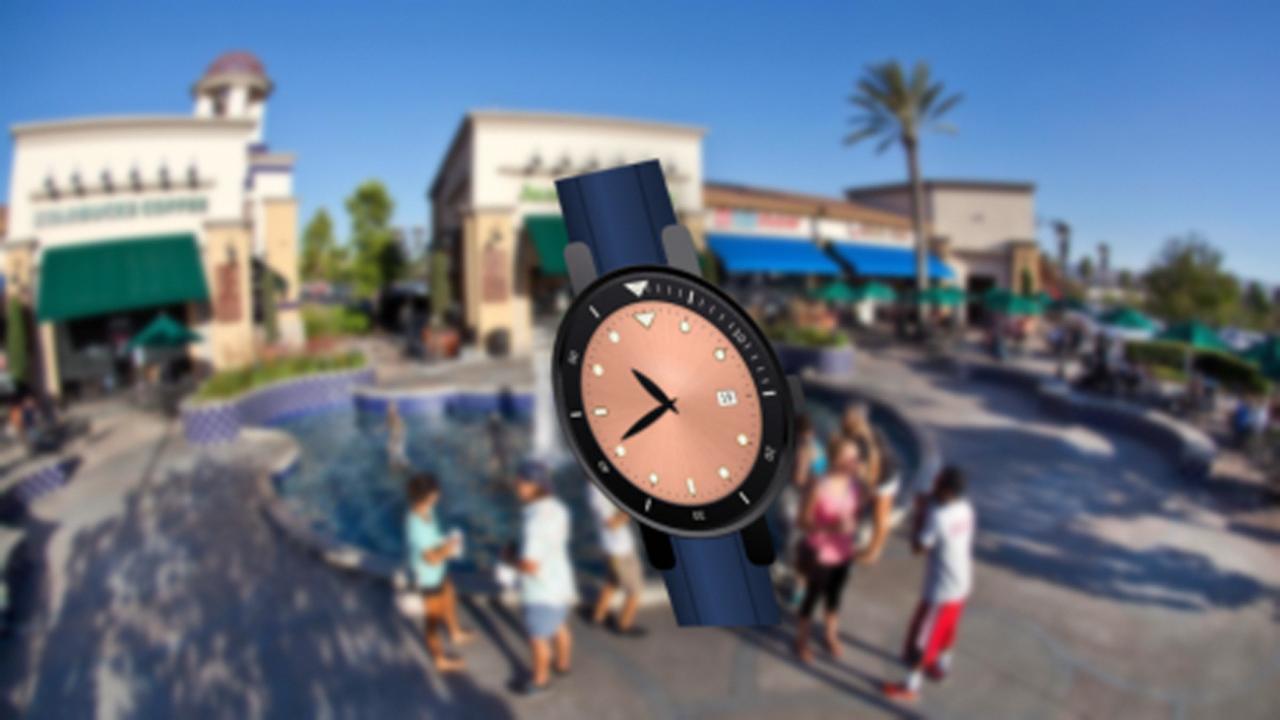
{"hour": 10, "minute": 41}
